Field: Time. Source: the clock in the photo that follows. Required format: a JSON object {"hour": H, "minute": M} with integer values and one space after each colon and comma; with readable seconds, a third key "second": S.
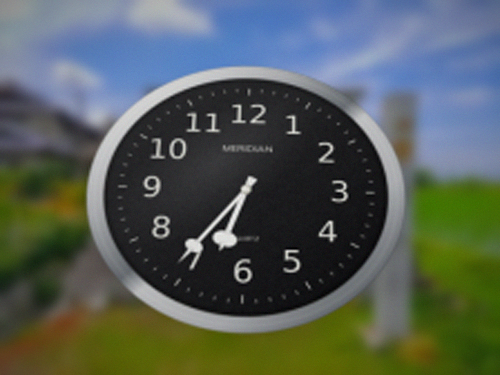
{"hour": 6, "minute": 36}
